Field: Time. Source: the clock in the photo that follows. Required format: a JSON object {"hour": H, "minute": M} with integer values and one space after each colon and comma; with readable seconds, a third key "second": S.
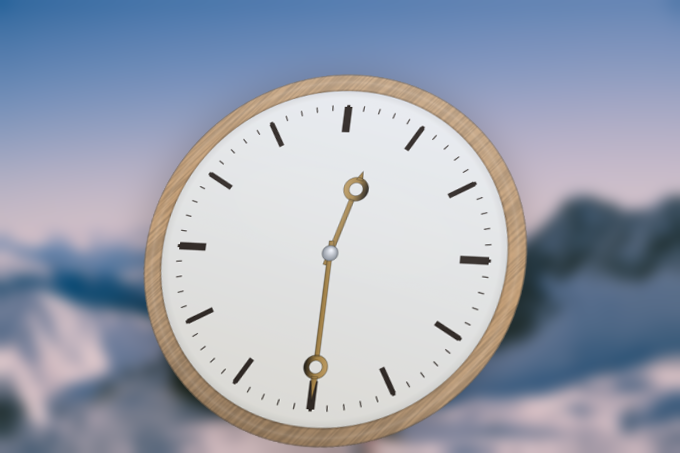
{"hour": 12, "minute": 30}
